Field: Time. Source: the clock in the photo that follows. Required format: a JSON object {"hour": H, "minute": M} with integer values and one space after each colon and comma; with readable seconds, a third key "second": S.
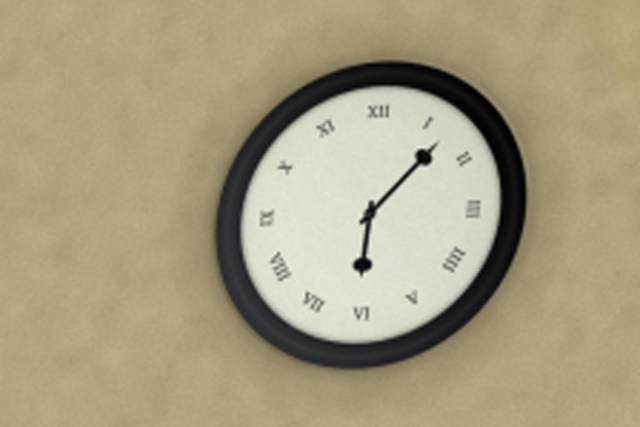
{"hour": 6, "minute": 7}
